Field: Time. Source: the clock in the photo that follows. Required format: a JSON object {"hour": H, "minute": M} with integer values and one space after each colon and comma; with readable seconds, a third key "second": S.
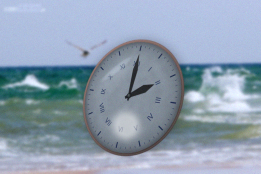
{"hour": 2, "minute": 0}
